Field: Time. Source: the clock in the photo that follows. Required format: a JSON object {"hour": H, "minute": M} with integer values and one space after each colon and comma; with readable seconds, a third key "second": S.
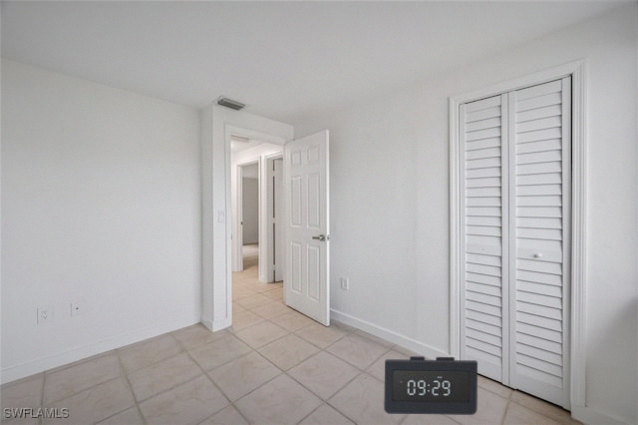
{"hour": 9, "minute": 29}
